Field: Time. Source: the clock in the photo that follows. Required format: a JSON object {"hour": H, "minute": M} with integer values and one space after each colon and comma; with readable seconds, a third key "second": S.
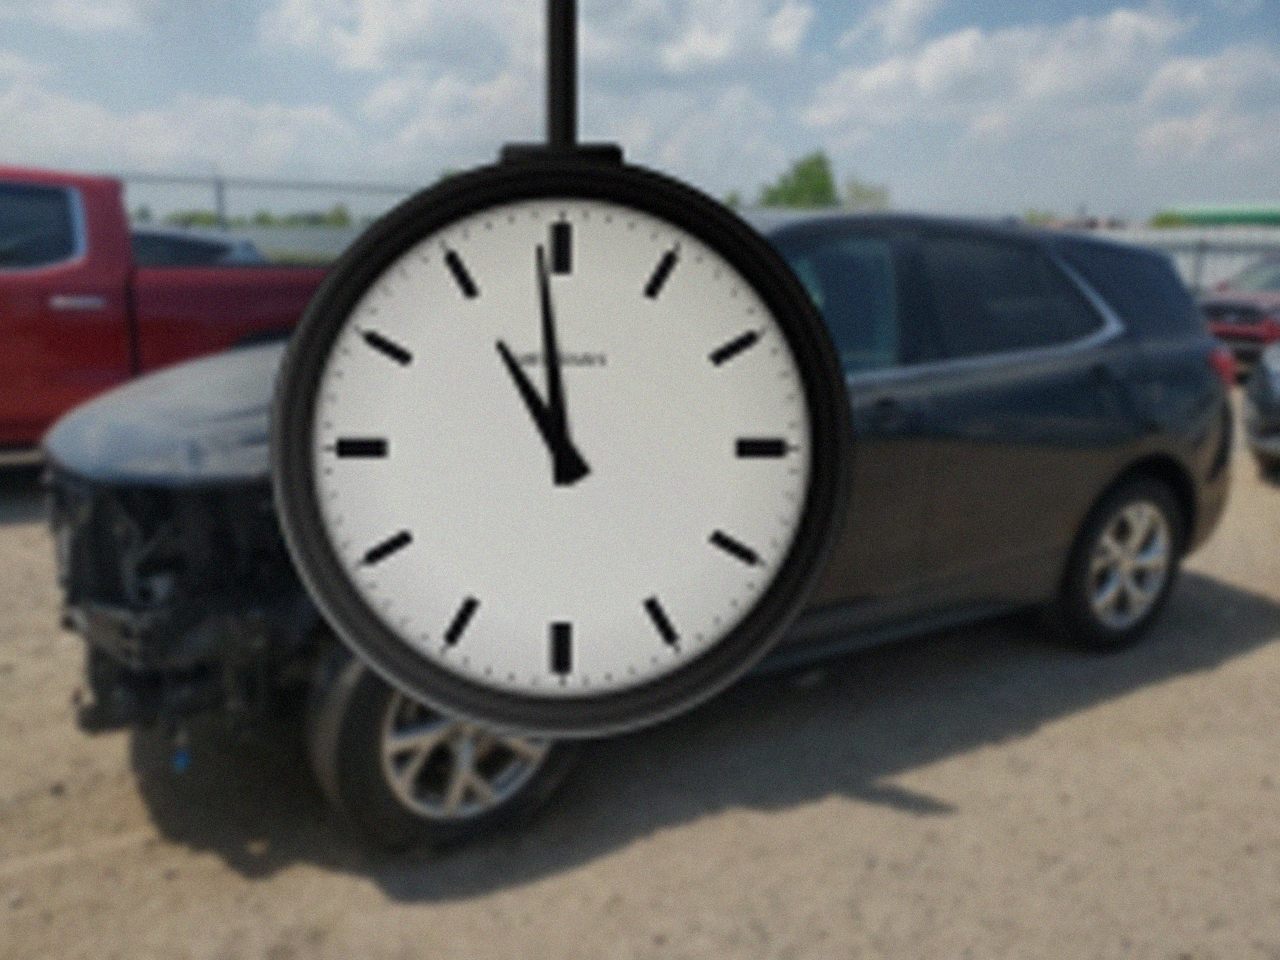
{"hour": 10, "minute": 59}
